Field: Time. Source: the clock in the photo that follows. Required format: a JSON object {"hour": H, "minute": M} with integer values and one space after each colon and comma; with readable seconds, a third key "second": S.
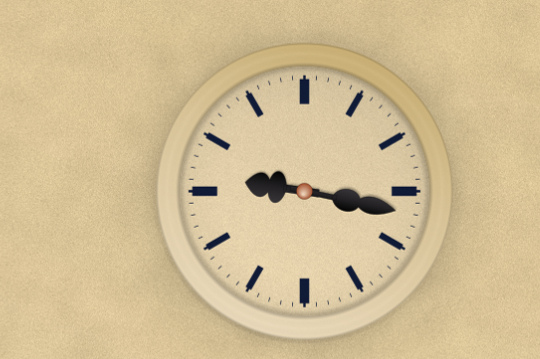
{"hour": 9, "minute": 17}
